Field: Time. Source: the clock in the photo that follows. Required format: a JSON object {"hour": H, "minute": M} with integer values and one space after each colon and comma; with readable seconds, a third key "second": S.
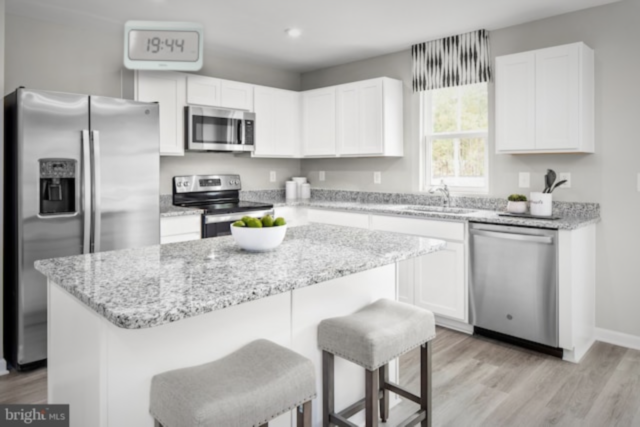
{"hour": 19, "minute": 44}
